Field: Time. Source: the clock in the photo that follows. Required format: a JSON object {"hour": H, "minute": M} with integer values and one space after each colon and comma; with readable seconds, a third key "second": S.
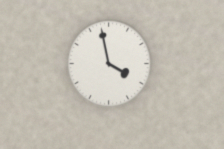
{"hour": 3, "minute": 58}
